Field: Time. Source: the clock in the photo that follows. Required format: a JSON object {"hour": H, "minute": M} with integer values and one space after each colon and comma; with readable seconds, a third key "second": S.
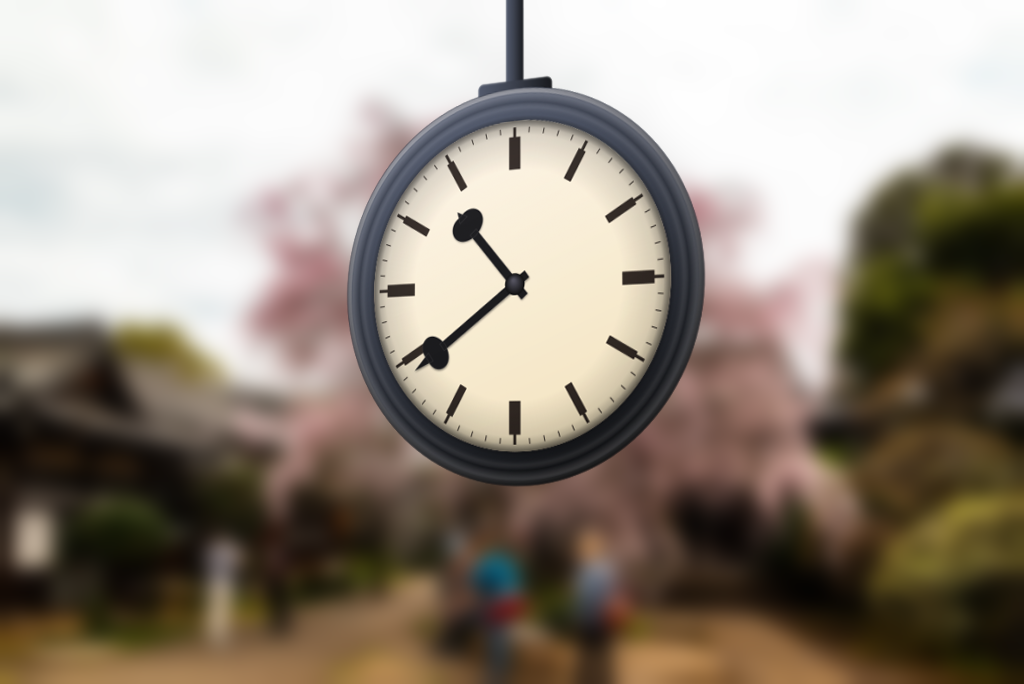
{"hour": 10, "minute": 39}
